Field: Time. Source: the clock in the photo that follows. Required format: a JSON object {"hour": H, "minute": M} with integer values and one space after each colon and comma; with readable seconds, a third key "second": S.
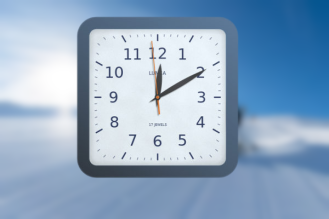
{"hour": 12, "minute": 9, "second": 59}
